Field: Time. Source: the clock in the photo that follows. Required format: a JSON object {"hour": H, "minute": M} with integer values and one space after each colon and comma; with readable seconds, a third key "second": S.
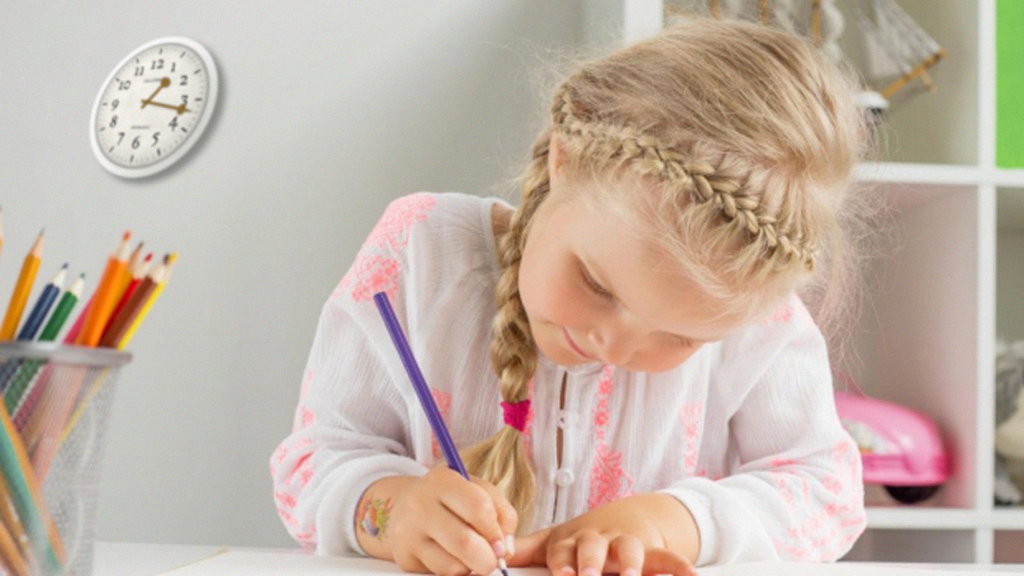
{"hour": 1, "minute": 17}
